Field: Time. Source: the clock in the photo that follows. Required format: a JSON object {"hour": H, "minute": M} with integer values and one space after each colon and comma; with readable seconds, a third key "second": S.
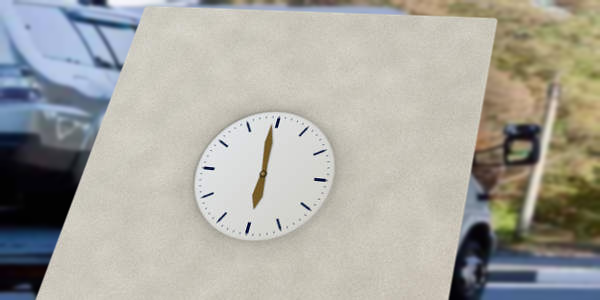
{"hour": 5, "minute": 59}
